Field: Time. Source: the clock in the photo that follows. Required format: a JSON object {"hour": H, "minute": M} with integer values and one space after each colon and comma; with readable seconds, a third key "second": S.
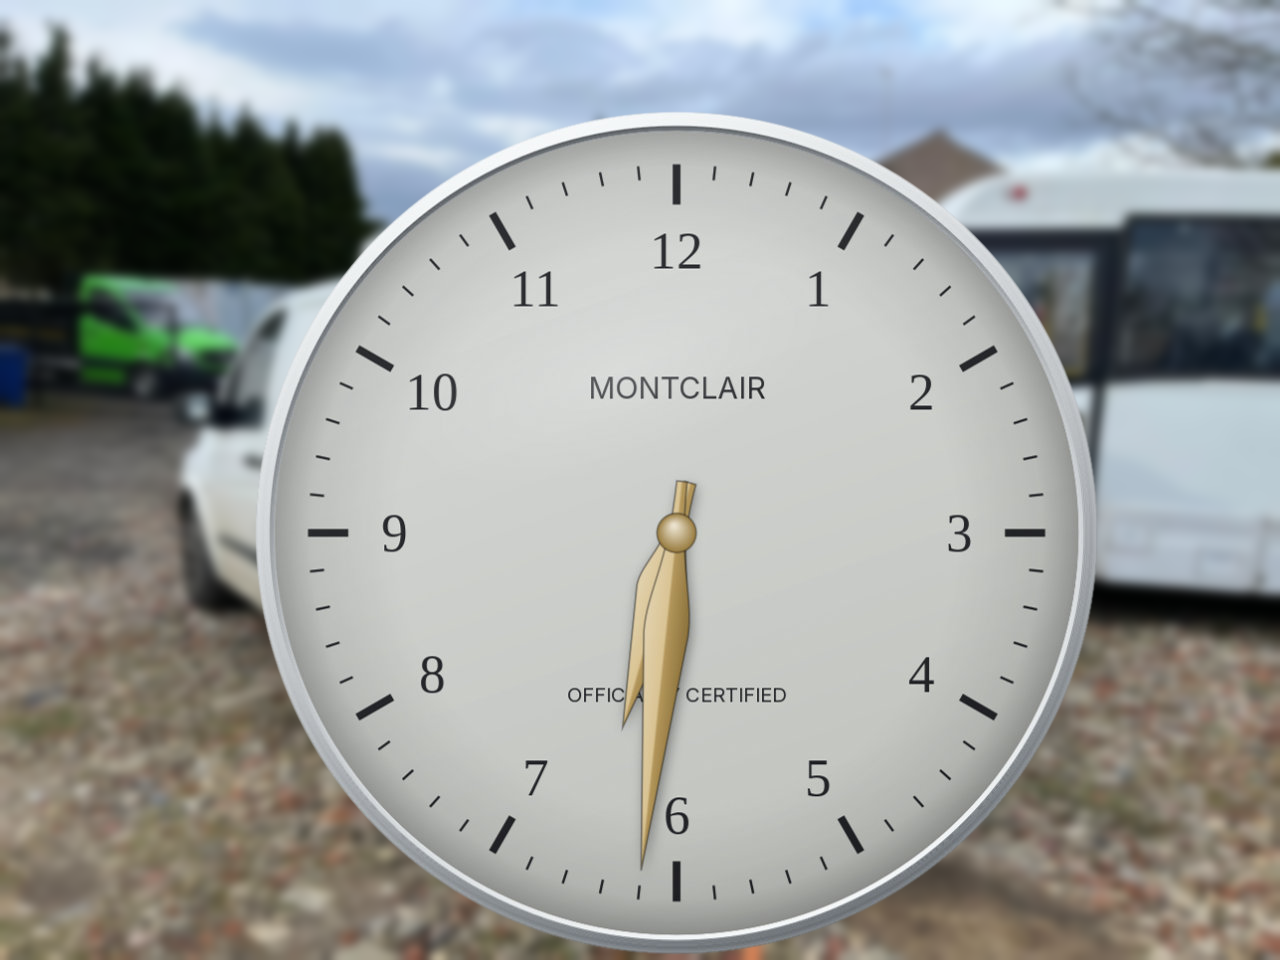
{"hour": 6, "minute": 31}
